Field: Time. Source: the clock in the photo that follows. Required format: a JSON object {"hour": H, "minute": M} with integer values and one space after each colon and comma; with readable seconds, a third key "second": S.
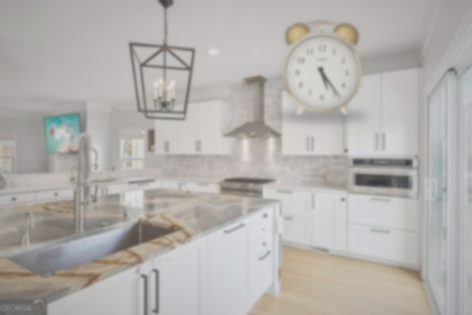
{"hour": 5, "minute": 24}
